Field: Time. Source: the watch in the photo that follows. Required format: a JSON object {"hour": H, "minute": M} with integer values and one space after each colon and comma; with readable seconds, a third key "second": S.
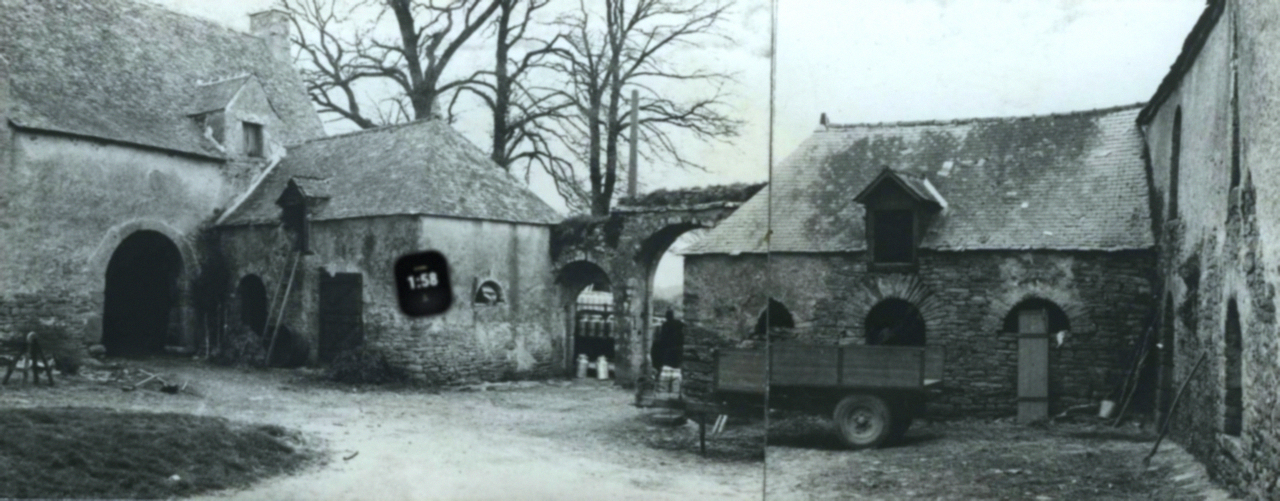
{"hour": 1, "minute": 58}
